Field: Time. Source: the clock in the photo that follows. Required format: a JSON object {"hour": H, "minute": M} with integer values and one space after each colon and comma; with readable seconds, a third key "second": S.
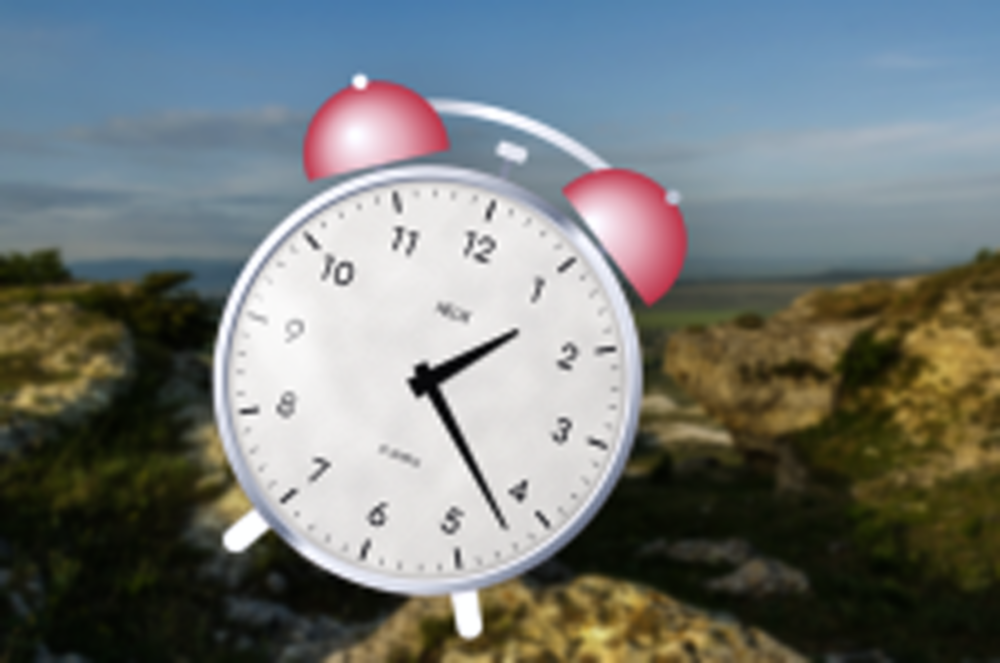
{"hour": 1, "minute": 22}
